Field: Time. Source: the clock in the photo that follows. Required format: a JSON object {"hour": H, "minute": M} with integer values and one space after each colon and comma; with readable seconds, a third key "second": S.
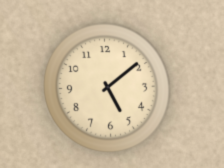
{"hour": 5, "minute": 9}
